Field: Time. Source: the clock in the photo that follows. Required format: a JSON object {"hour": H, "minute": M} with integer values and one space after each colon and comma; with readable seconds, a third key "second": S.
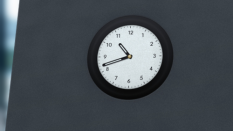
{"hour": 10, "minute": 42}
